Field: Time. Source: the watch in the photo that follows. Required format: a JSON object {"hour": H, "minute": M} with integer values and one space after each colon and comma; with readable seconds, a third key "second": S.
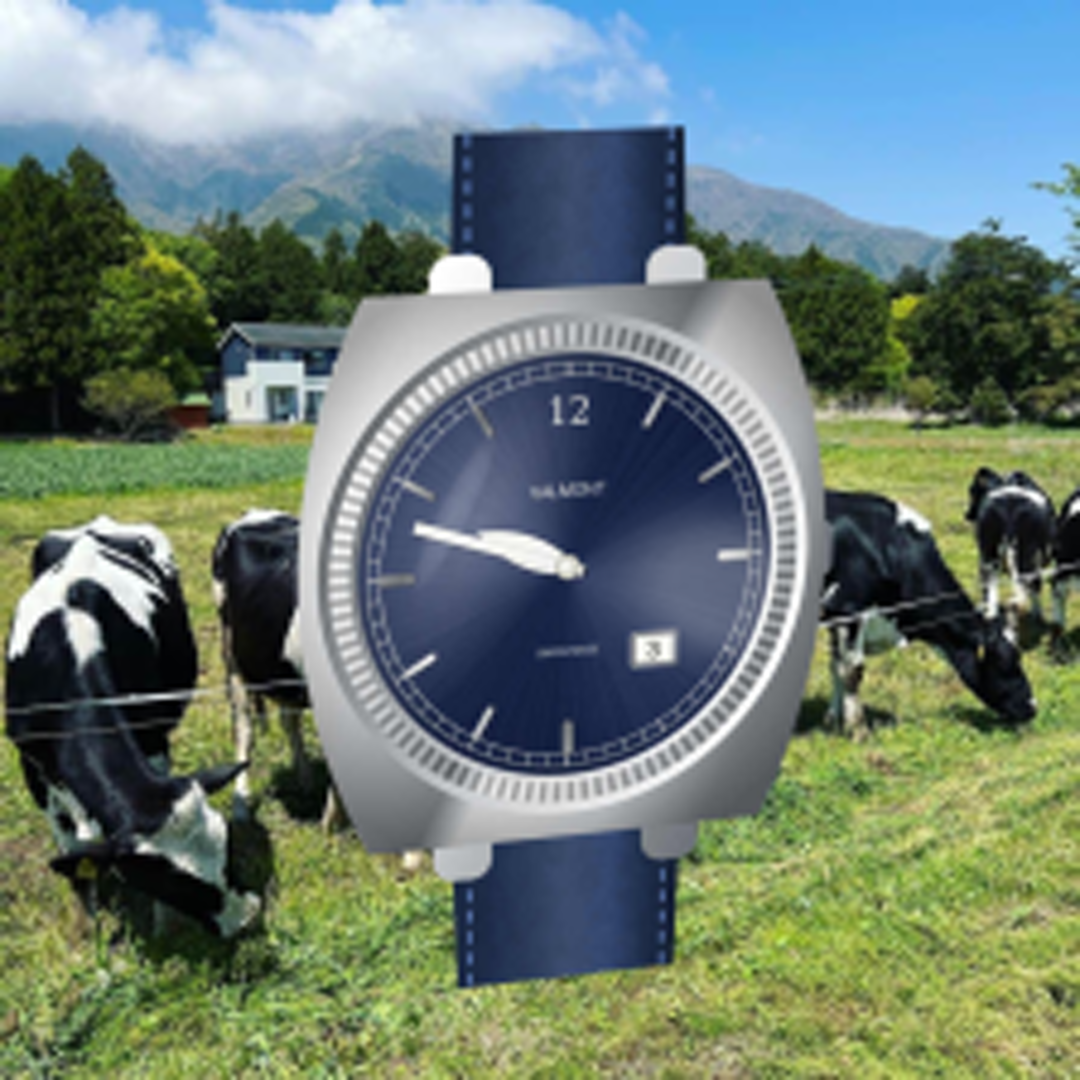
{"hour": 9, "minute": 48}
